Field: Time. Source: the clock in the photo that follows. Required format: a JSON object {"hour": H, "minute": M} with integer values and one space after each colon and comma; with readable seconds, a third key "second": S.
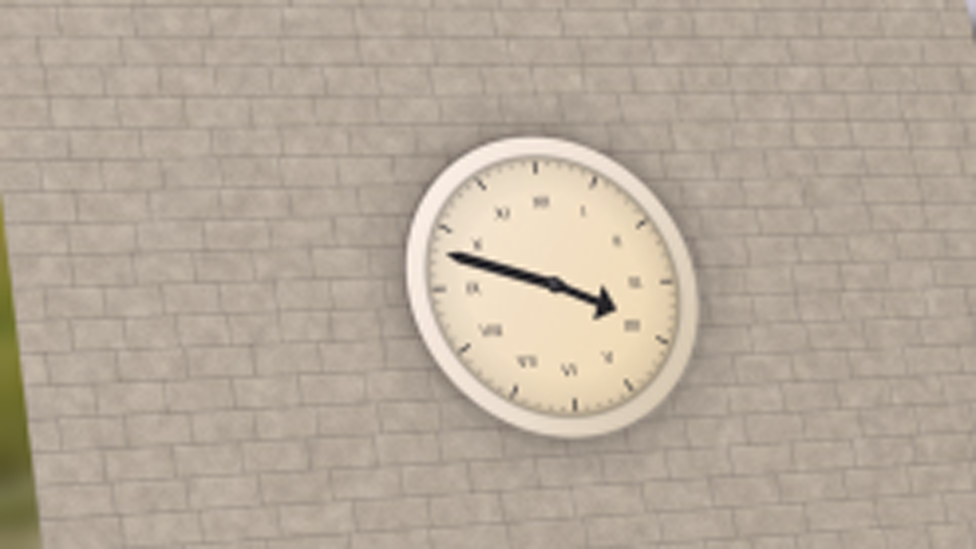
{"hour": 3, "minute": 48}
